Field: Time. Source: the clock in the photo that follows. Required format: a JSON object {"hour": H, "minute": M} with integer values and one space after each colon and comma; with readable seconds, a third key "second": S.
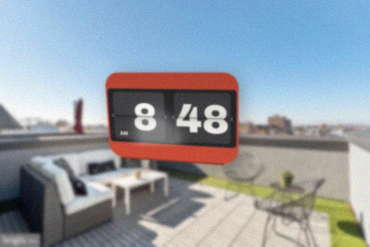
{"hour": 8, "minute": 48}
